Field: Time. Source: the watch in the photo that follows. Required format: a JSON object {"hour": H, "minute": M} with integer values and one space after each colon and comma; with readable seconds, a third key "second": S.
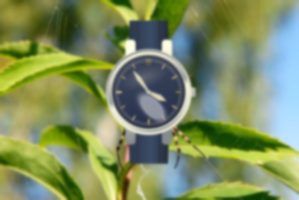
{"hour": 3, "minute": 54}
